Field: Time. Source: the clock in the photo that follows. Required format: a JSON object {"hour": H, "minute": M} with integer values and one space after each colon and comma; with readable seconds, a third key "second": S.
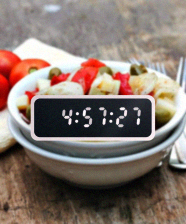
{"hour": 4, "minute": 57, "second": 27}
